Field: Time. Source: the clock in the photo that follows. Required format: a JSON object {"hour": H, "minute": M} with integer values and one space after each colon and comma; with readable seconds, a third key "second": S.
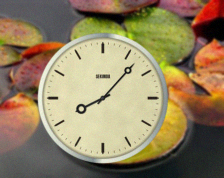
{"hour": 8, "minute": 7}
